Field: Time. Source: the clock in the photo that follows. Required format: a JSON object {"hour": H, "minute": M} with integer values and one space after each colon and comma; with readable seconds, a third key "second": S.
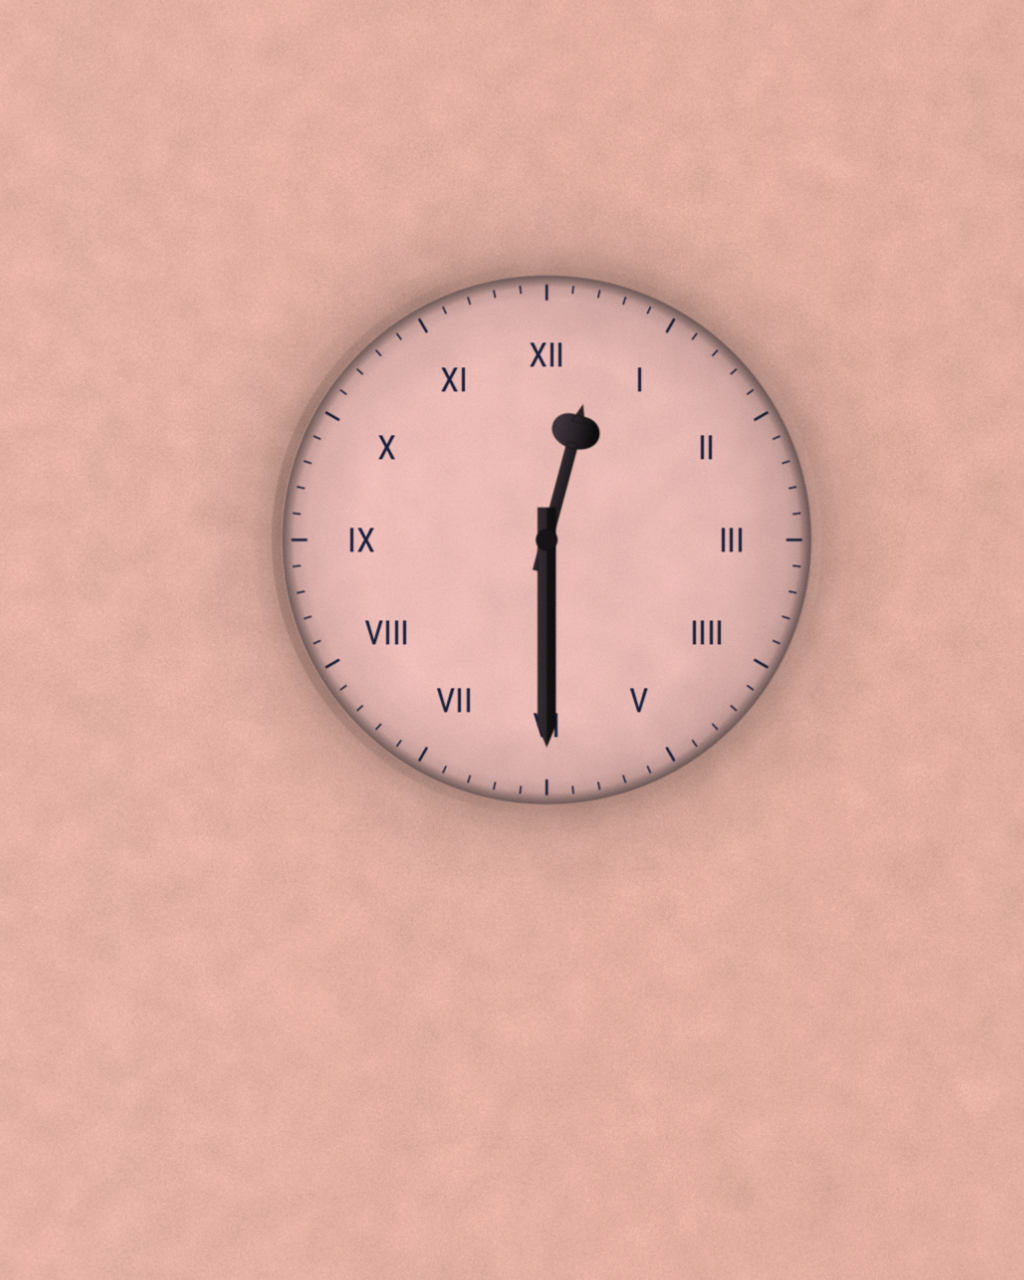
{"hour": 12, "minute": 30}
